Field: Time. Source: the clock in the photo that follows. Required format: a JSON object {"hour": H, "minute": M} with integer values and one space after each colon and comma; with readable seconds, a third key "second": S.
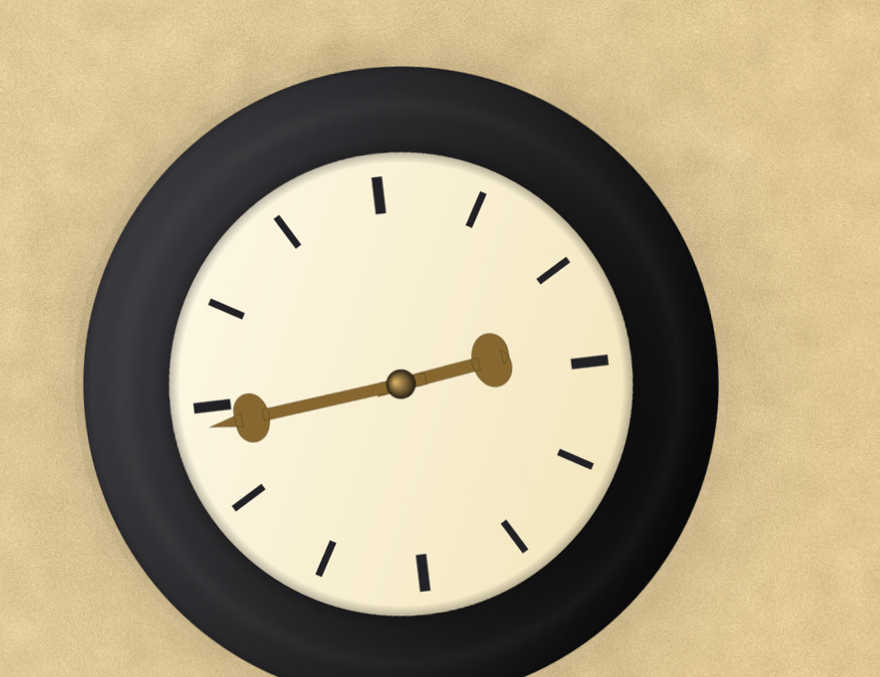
{"hour": 2, "minute": 44}
